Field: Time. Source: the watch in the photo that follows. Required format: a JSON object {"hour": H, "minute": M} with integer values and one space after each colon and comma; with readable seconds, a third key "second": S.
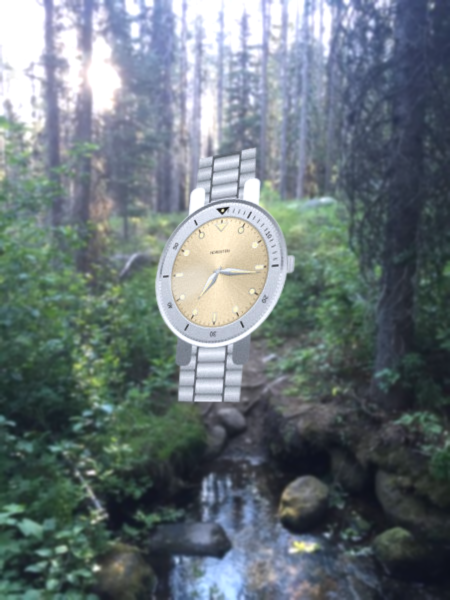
{"hour": 7, "minute": 16}
